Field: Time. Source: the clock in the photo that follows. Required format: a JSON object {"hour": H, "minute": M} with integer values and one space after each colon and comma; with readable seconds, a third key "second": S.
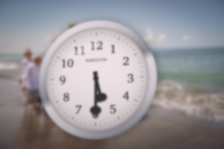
{"hour": 5, "minute": 30}
